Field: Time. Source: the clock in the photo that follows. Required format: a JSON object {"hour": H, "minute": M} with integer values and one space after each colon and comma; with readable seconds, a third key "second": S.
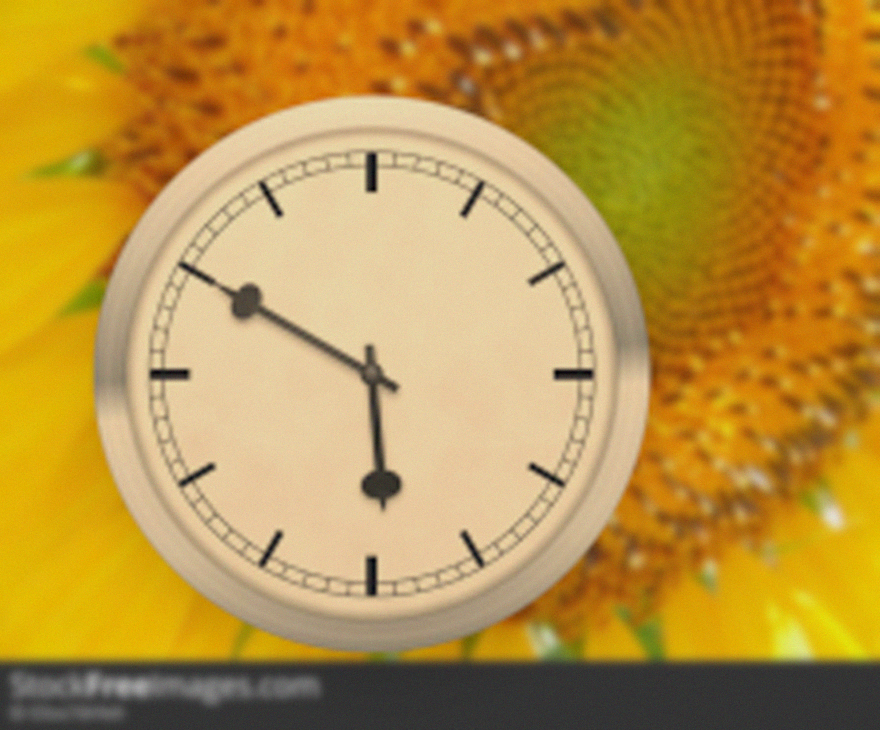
{"hour": 5, "minute": 50}
